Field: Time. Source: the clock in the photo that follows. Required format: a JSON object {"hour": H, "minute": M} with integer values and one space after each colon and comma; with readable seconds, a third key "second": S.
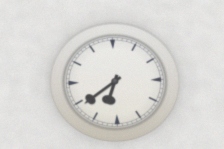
{"hour": 6, "minute": 39}
